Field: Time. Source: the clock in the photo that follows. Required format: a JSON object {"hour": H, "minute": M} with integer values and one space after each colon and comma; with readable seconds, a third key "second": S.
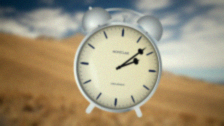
{"hour": 2, "minute": 8}
